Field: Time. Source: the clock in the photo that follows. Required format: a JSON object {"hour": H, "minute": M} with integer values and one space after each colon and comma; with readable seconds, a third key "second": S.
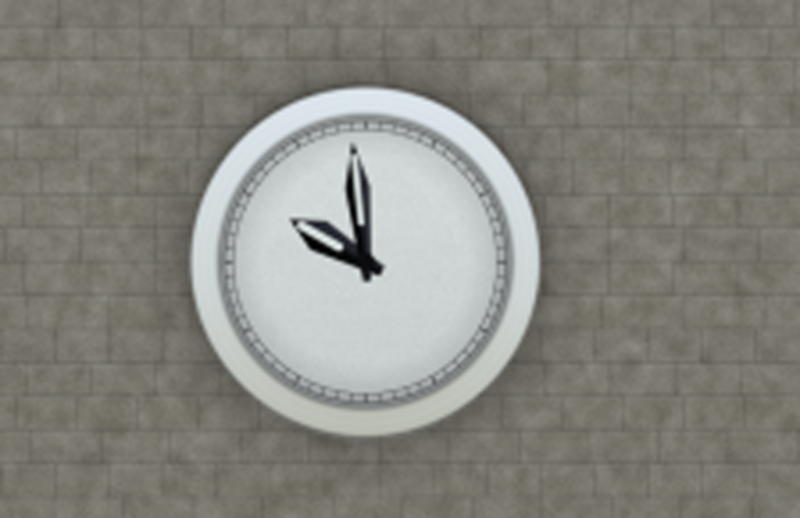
{"hour": 9, "minute": 59}
